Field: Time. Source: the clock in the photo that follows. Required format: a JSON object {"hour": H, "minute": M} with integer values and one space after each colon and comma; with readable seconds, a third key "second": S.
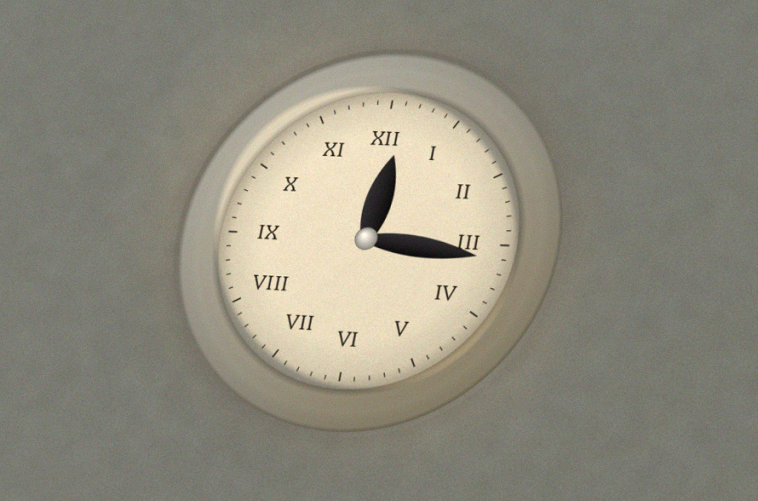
{"hour": 12, "minute": 16}
